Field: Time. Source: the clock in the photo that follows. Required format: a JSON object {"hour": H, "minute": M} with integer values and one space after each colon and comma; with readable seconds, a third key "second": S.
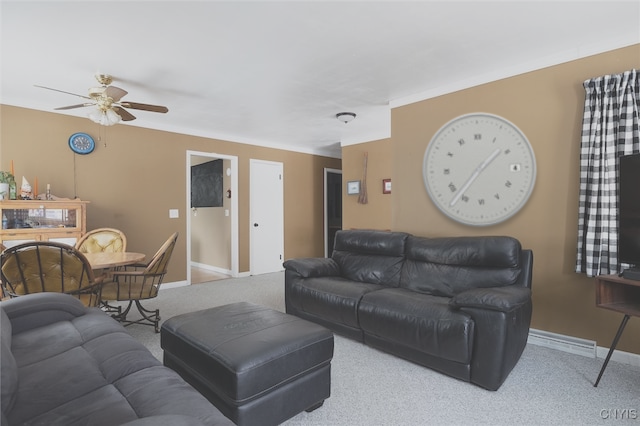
{"hour": 1, "minute": 37}
